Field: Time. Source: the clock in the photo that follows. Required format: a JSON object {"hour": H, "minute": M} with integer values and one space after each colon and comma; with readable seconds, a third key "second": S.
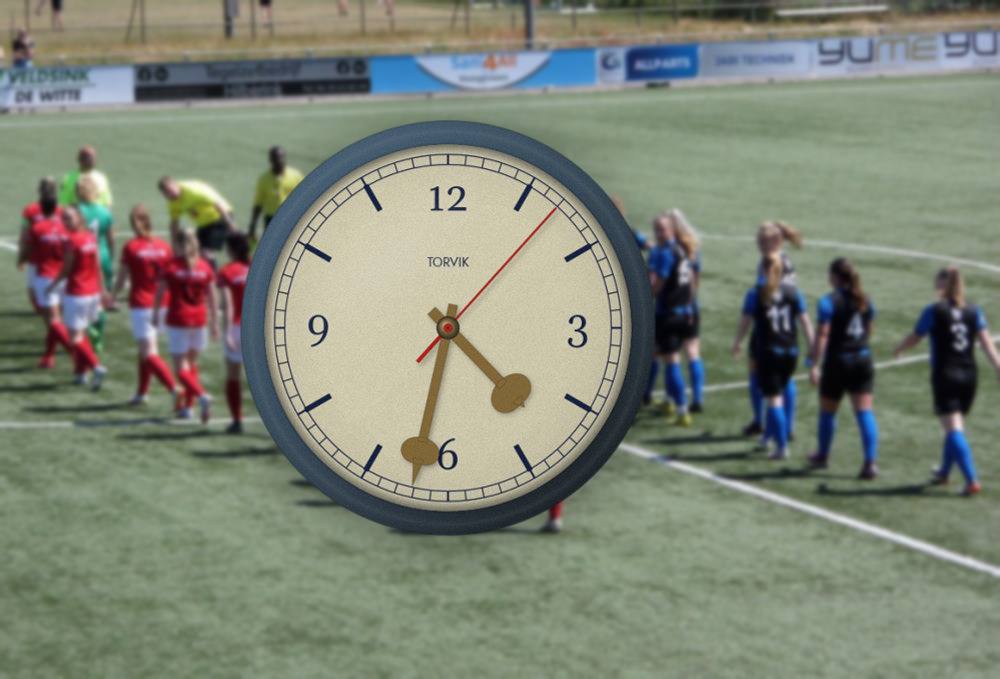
{"hour": 4, "minute": 32, "second": 7}
